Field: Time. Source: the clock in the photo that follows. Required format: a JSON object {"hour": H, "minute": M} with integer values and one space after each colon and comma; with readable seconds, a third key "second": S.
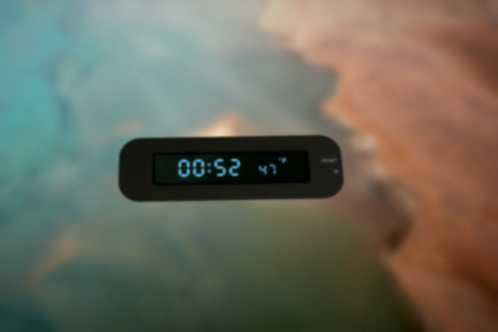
{"hour": 0, "minute": 52}
